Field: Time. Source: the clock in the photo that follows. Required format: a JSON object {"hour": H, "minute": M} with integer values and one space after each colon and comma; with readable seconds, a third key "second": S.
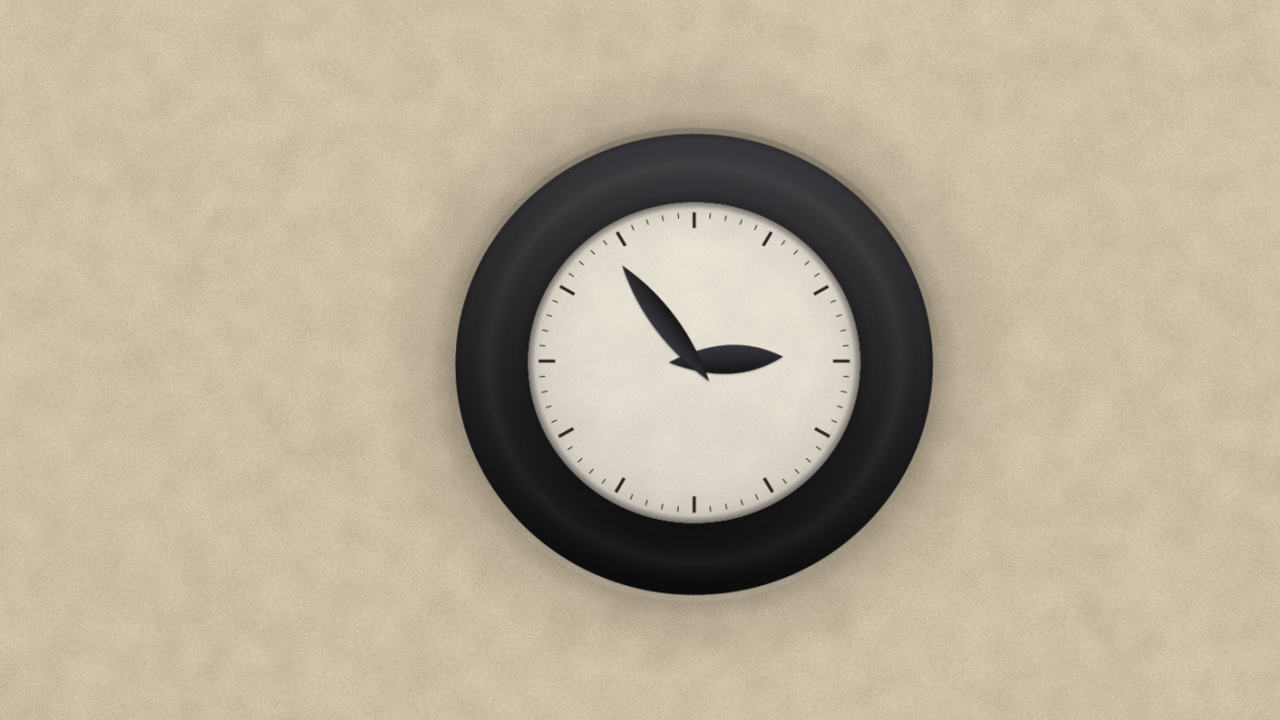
{"hour": 2, "minute": 54}
